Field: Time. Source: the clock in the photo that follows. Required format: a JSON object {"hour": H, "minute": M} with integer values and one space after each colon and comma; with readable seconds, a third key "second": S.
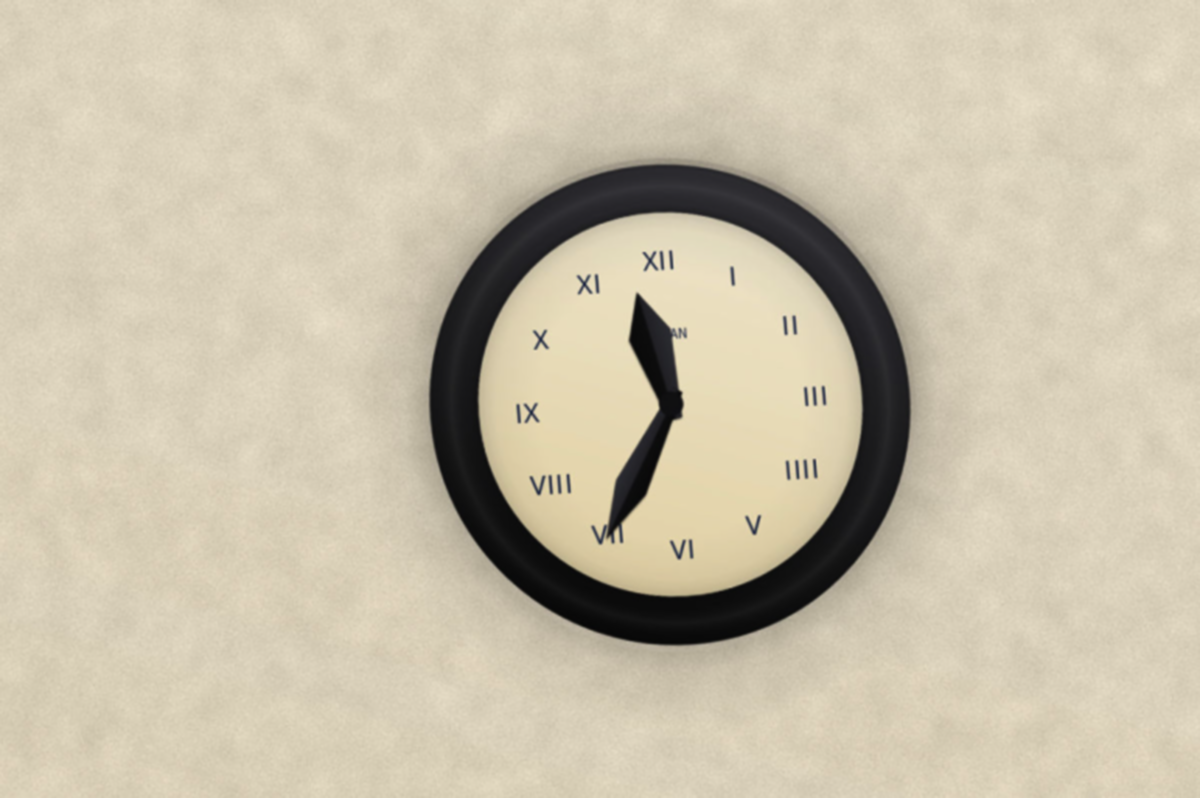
{"hour": 11, "minute": 35}
